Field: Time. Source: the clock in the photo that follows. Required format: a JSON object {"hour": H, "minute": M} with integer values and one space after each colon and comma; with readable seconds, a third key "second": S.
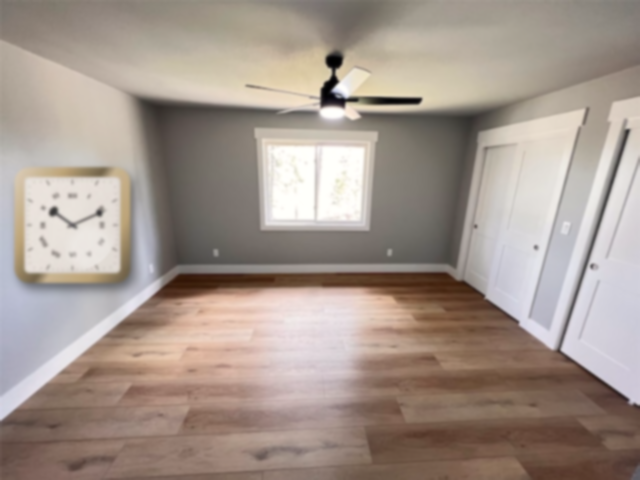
{"hour": 10, "minute": 11}
